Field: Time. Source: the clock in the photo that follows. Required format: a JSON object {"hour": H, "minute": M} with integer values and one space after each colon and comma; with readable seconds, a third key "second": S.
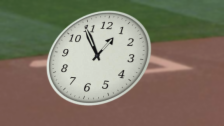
{"hour": 12, "minute": 54}
